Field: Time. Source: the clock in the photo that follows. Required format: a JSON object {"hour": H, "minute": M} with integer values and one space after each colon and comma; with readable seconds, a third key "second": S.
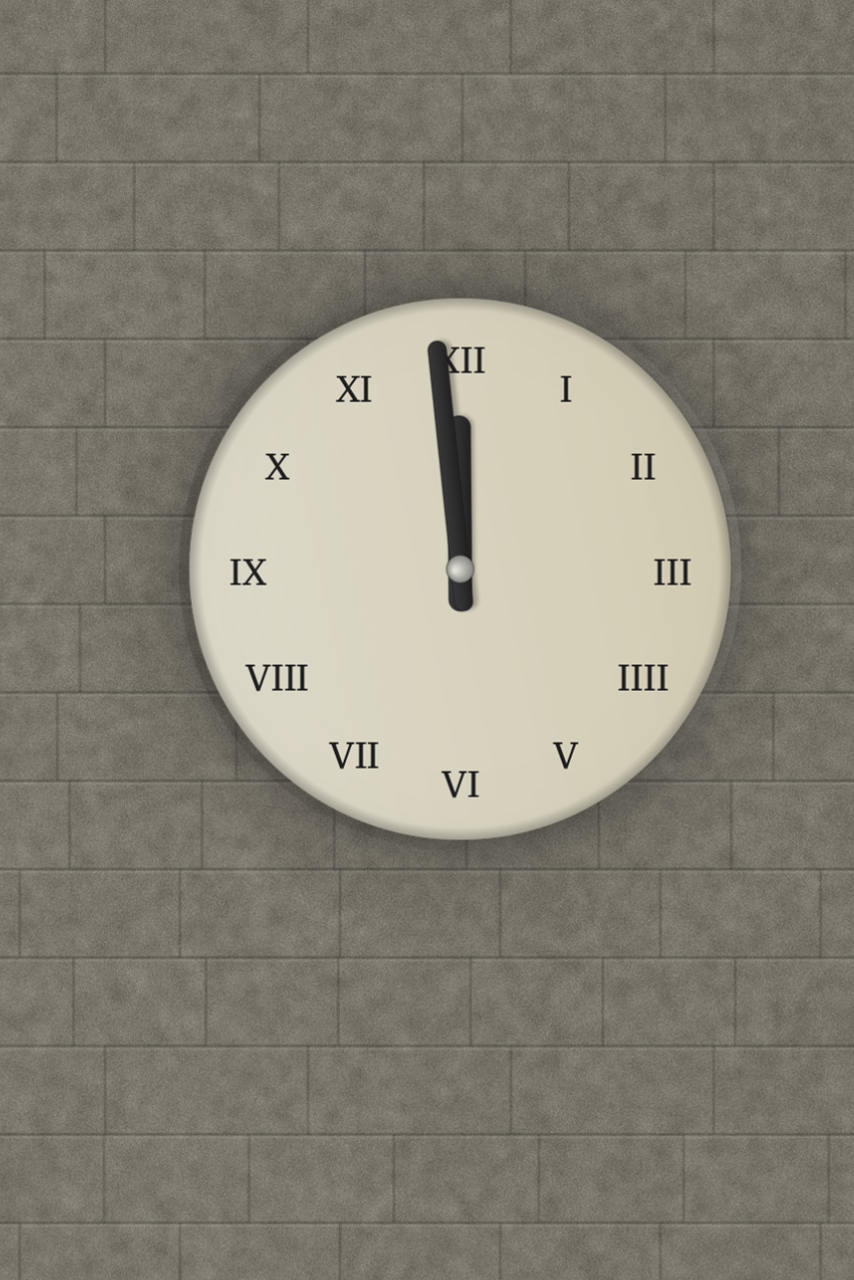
{"hour": 11, "minute": 59}
